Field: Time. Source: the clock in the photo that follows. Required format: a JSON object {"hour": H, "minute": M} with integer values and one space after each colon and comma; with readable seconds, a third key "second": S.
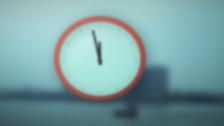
{"hour": 11, "minute": 58}
